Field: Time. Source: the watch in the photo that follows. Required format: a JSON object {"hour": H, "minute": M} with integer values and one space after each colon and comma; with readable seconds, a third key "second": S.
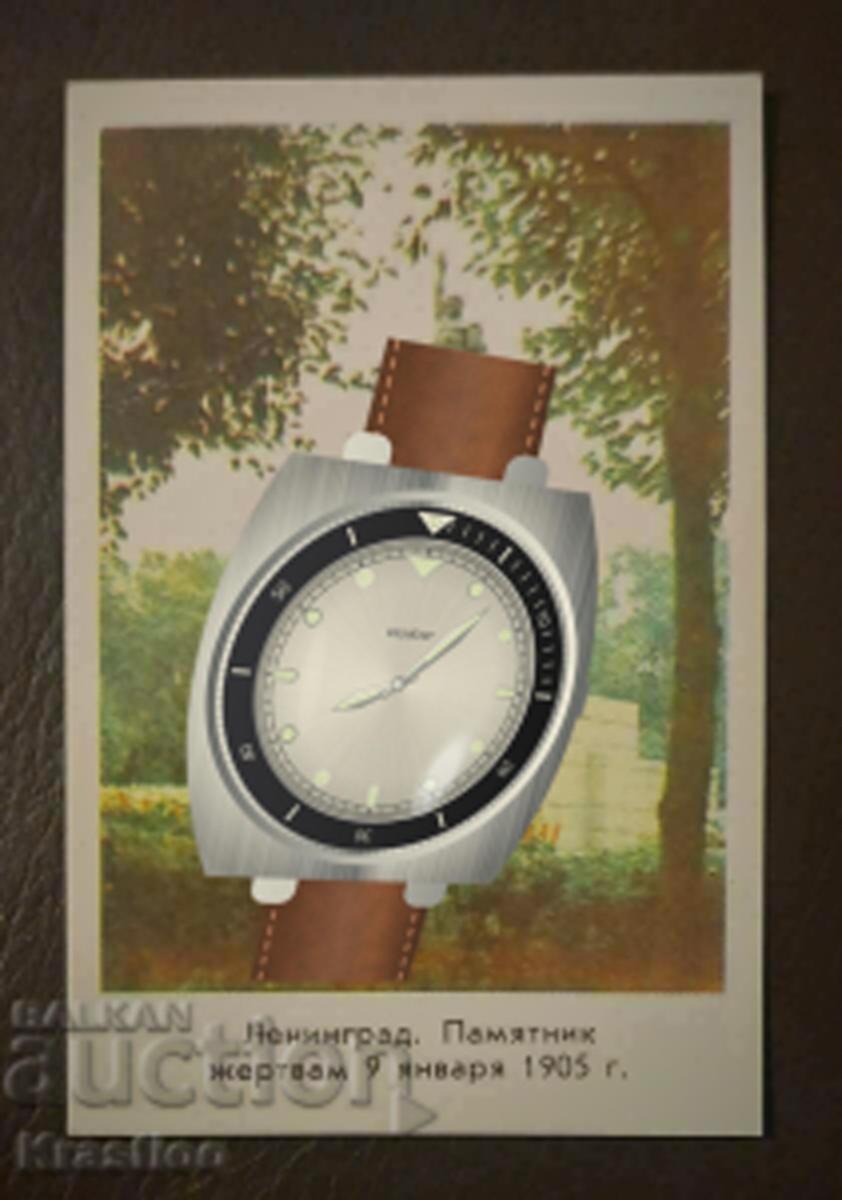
{"hour": 8, "minute": 7}
